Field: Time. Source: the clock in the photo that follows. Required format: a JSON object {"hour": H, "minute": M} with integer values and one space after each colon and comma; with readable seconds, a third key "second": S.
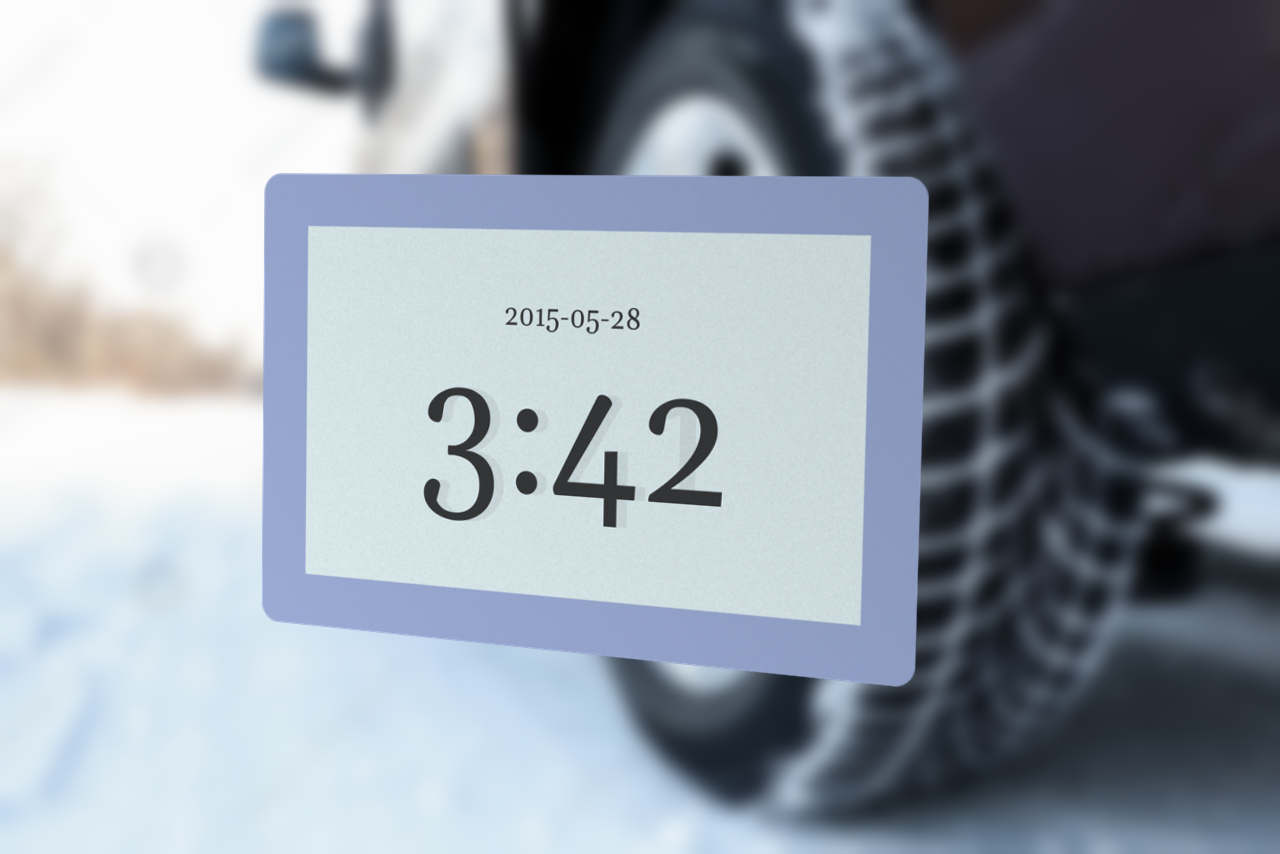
{"hour": 3, "minute": 42}
